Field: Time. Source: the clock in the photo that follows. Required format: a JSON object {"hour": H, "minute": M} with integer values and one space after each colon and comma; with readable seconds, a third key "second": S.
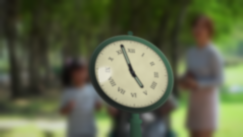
{"hour": 4, "minute": 57}
